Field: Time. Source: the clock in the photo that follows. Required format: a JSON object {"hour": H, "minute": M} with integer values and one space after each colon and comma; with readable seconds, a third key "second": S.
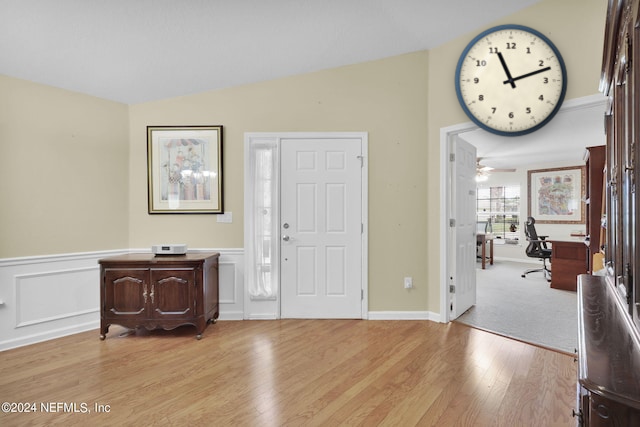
{"hour": 11, "minute": 12}
